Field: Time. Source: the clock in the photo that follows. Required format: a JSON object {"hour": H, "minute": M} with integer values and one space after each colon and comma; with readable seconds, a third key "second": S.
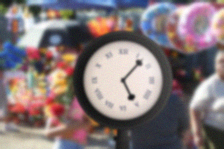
{"hour": 5, "minute": 7}
